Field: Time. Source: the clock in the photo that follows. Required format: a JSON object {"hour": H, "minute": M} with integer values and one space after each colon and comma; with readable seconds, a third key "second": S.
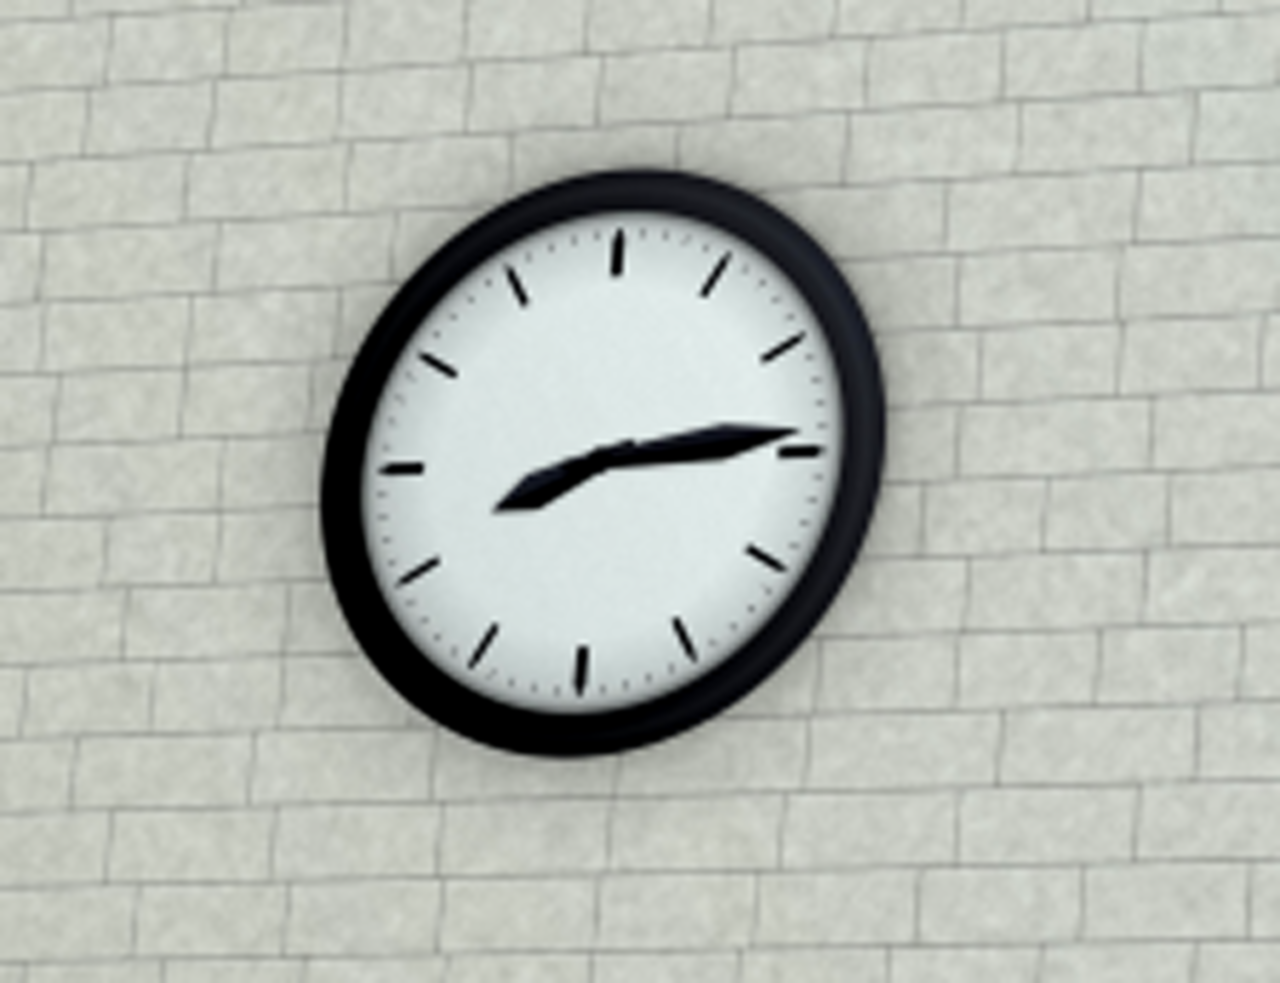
{"hour": 8, "minute": 14}
